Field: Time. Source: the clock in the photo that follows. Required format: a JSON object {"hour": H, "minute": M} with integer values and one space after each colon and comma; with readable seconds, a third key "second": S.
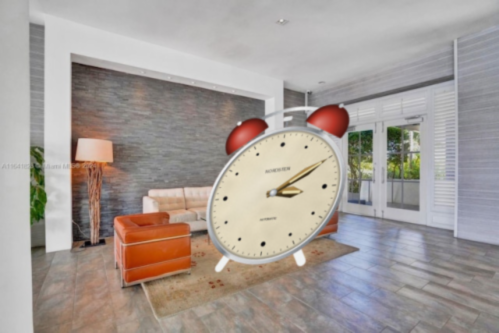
{"hour": 3, "minute": 10}
